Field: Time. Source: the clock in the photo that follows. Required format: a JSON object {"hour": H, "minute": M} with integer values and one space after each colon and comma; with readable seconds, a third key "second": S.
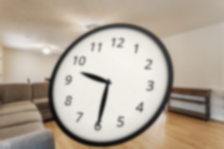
{"hour": 9, "minute": 30}
